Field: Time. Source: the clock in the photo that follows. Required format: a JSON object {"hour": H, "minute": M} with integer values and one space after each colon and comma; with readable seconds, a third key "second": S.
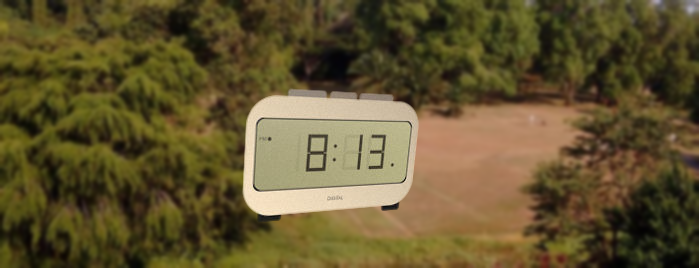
{"hour": 8, "minute": 13}
